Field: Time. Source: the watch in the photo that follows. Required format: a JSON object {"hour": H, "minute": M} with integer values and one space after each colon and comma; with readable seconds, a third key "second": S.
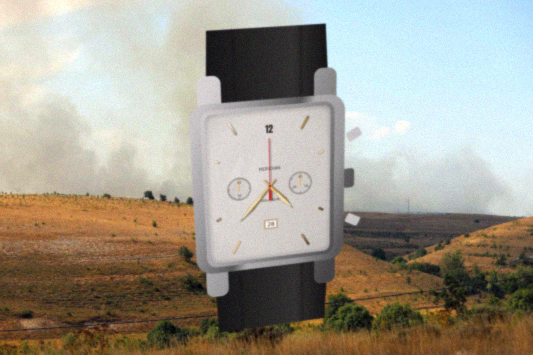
{"hour": 4, "minute": 37}
